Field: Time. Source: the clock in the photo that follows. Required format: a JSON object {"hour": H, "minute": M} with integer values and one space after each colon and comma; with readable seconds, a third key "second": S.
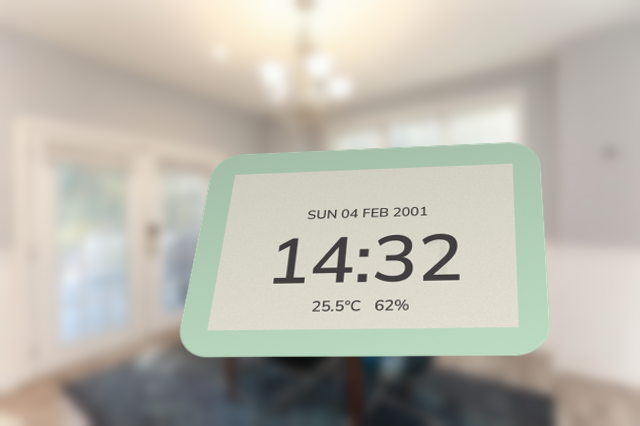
{"hour": 14, "minute": 32}
